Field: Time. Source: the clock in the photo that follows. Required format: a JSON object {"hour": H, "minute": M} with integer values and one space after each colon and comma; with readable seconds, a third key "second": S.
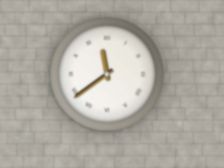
{"hour": 11, "minute": 39}
